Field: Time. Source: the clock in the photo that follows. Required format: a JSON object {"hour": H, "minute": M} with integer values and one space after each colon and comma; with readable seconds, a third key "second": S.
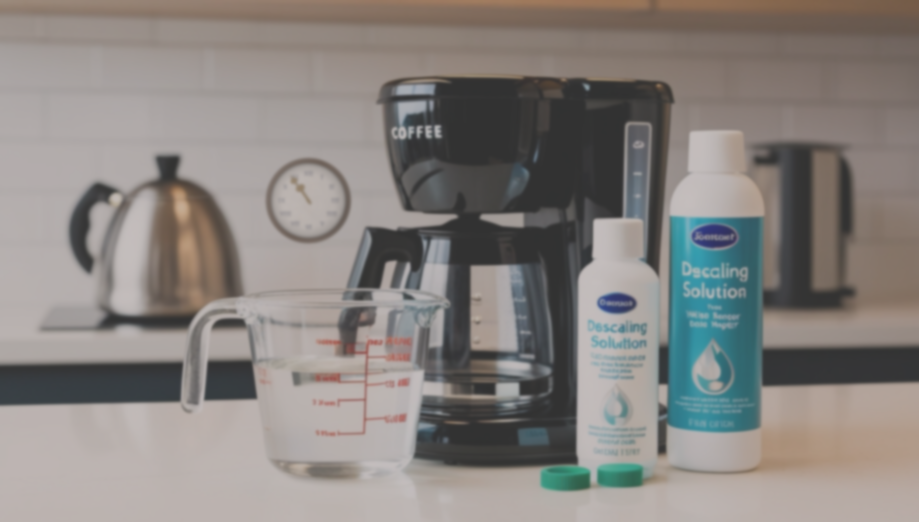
{"hour": 10, "minute": 54}
